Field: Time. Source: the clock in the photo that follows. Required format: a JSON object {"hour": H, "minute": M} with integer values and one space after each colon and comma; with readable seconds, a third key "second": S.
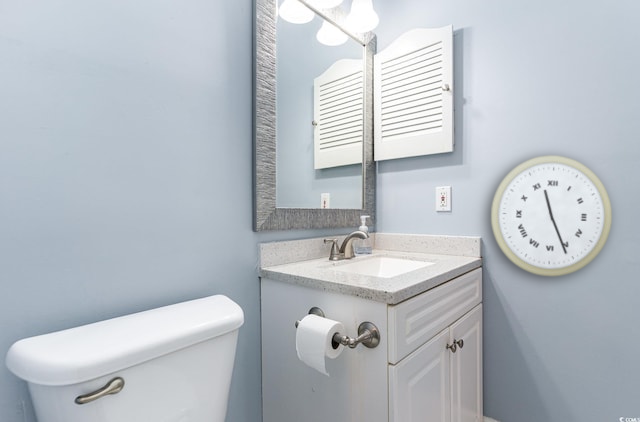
{"hour": 11, "minute": 26}
